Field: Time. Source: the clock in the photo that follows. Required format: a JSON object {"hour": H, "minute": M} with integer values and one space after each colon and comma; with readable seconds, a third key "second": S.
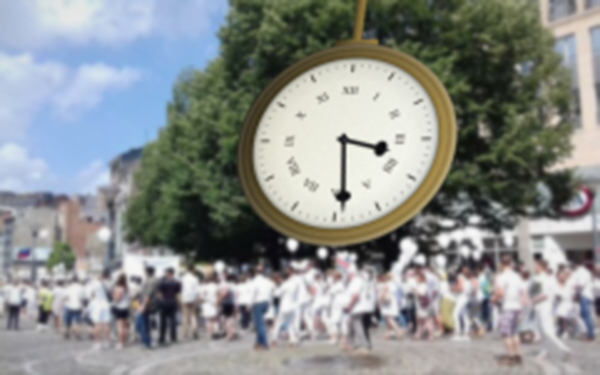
{"hour": 3, "minute": 29}
